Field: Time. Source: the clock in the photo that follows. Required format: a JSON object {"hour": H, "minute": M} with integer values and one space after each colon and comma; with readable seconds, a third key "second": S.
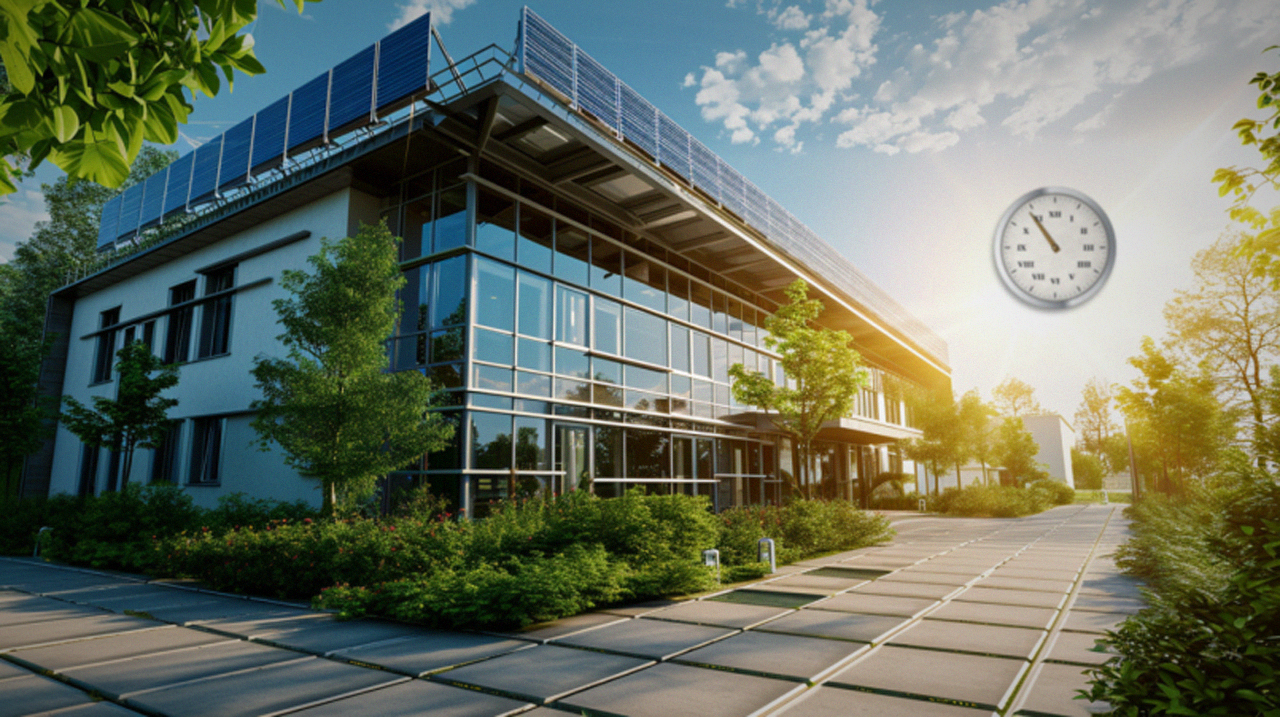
{"hour": 10, "minute": 54}
